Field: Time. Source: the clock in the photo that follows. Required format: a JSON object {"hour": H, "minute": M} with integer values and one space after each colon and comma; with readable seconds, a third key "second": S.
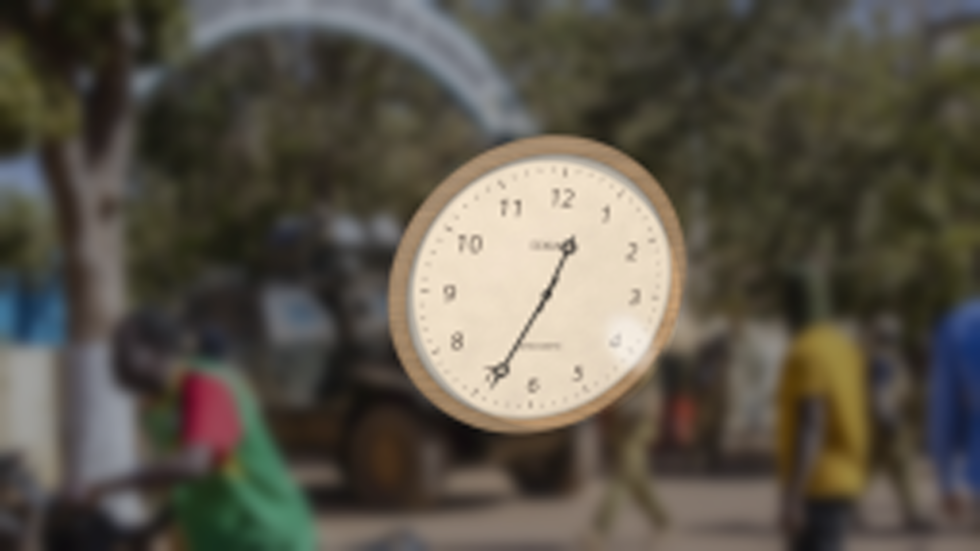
{"hour": 12, "minute": 34}
